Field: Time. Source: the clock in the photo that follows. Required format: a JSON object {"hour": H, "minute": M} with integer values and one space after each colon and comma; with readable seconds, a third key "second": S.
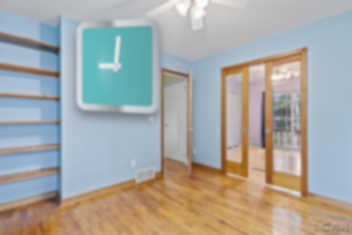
{"hour": 9, "minute": 1}
